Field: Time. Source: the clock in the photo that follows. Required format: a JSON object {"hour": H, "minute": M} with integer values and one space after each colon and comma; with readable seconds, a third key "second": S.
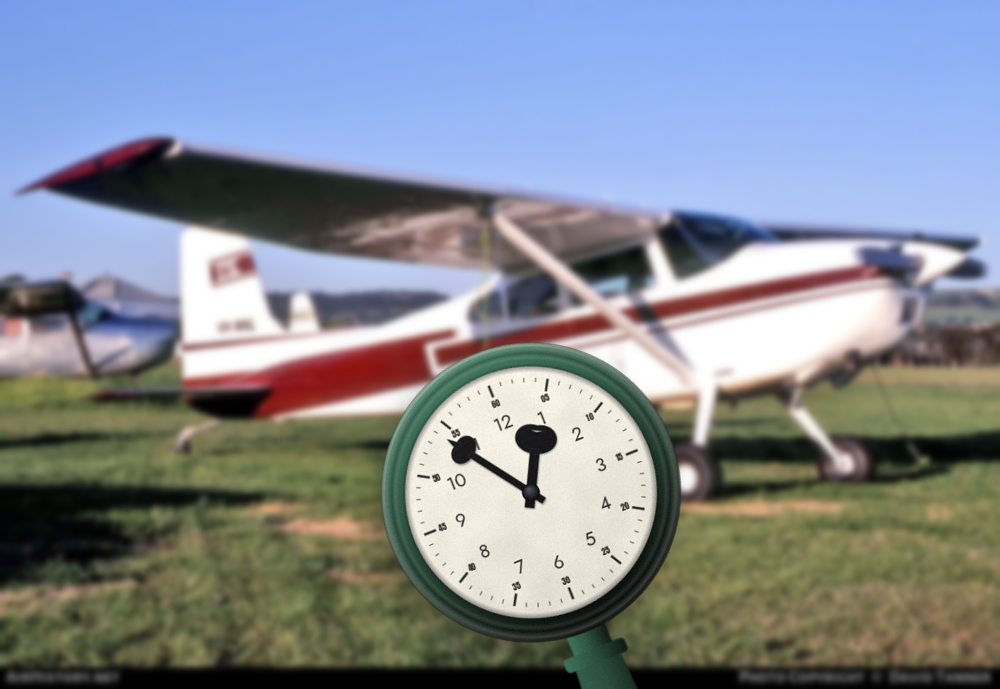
{"hour": 12, "minute": 54}
